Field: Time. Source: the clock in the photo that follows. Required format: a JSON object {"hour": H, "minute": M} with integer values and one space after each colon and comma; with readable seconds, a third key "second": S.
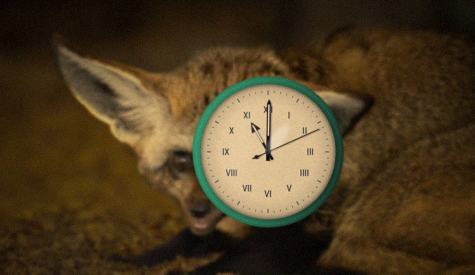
{"hour": 11, "minute": 0, "second": 11}
